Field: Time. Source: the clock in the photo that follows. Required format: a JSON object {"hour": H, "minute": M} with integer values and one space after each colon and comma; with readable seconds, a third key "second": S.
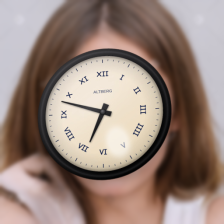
{"hour": 6, "minute": 48}
